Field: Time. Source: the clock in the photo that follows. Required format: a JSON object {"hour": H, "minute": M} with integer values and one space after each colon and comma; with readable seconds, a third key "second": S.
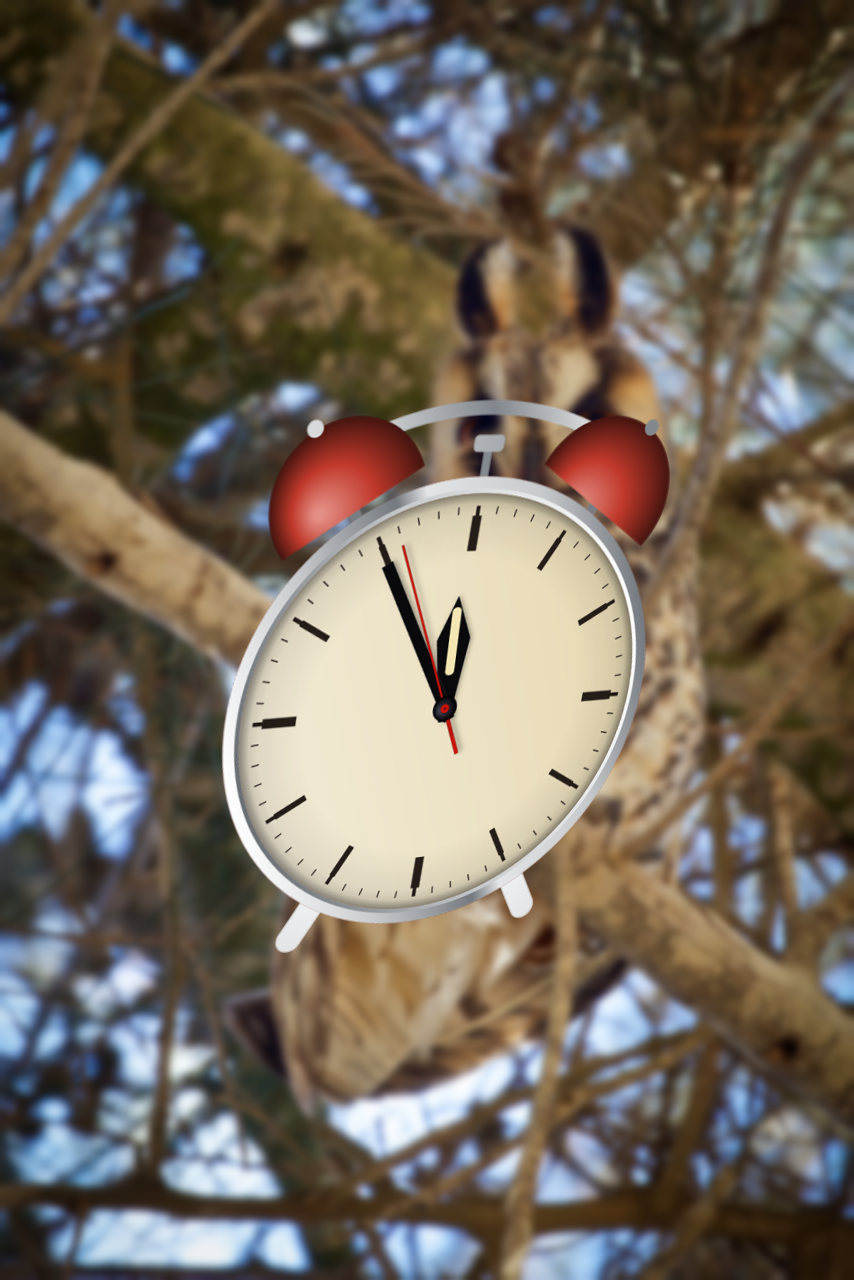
{"hour": 11, "minute": 54, "second": 56}
